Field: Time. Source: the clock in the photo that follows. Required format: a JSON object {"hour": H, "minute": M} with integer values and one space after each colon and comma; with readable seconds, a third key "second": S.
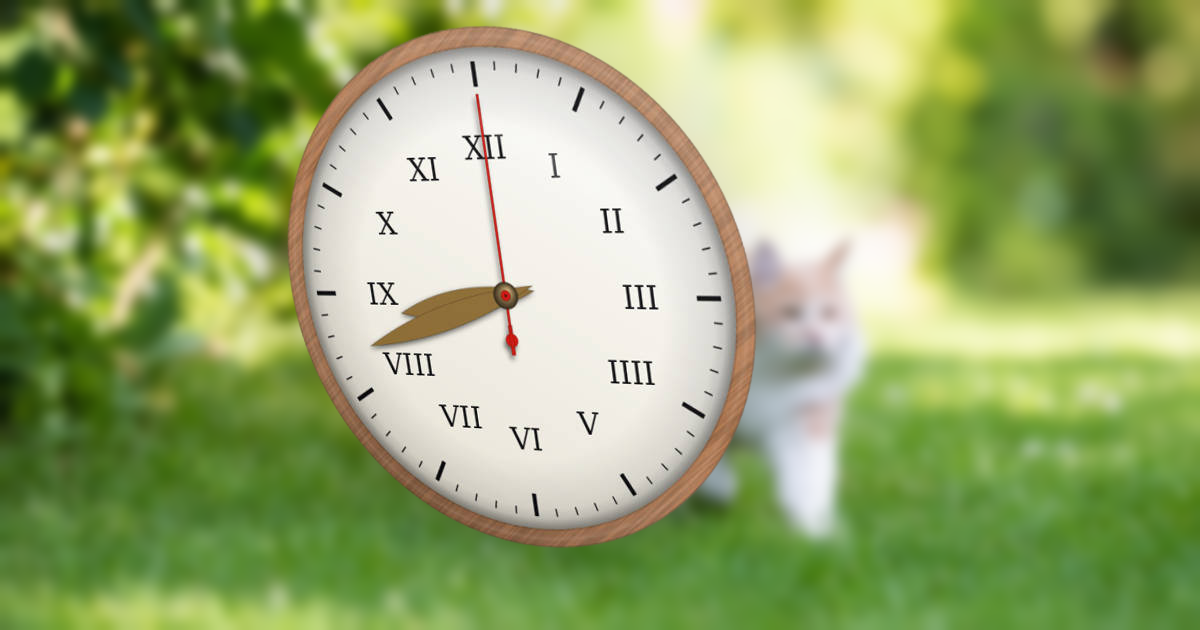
{"hour": 8, "minute": 42, "second": 0}
